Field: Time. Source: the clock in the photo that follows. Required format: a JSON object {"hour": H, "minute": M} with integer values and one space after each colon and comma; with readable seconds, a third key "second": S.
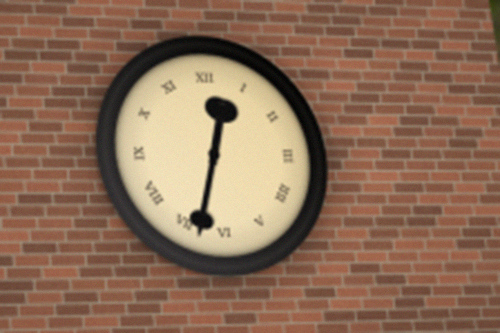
{"hour": 12, "minute": 33}
